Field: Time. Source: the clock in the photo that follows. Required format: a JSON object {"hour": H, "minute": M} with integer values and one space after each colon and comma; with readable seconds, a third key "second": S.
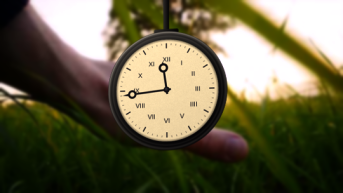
{"hour": 11, "minute": 44}
